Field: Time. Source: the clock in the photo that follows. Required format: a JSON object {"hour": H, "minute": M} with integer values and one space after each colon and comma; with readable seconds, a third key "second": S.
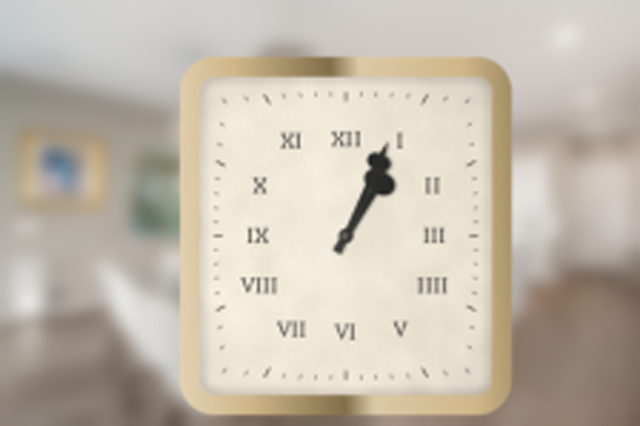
{"hour": 1, "minute": 4}
